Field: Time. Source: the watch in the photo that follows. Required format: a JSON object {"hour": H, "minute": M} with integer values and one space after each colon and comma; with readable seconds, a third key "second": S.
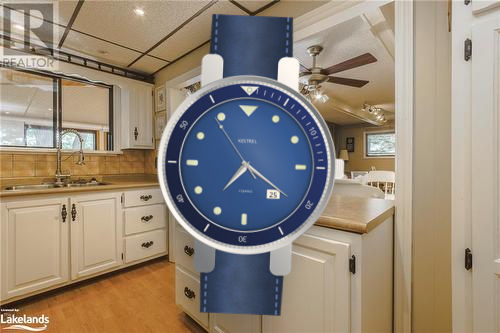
{"hour": 7, "minute": 20, "second": 54}
